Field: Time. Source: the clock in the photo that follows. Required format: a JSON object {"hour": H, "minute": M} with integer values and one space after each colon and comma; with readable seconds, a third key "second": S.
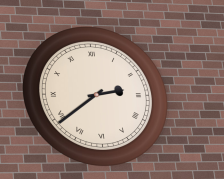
{"hour": 2, "minute": 39}
